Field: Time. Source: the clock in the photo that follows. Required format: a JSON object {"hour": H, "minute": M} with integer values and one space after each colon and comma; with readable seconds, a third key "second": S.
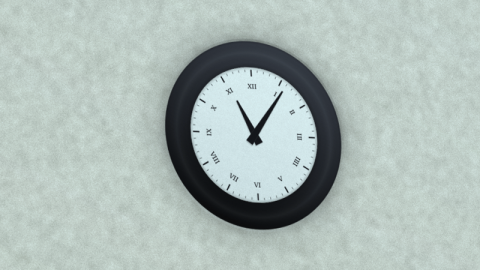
{"hour": 11, "minute": 6}
